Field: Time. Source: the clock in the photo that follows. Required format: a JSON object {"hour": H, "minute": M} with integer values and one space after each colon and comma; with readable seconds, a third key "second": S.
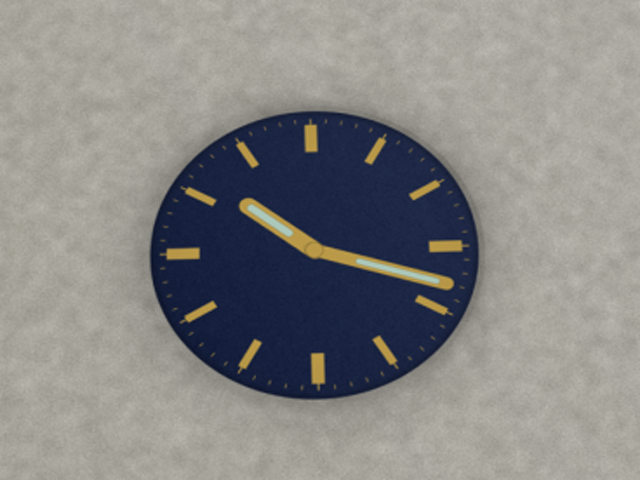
{"hour": 10, "minute": 18}
